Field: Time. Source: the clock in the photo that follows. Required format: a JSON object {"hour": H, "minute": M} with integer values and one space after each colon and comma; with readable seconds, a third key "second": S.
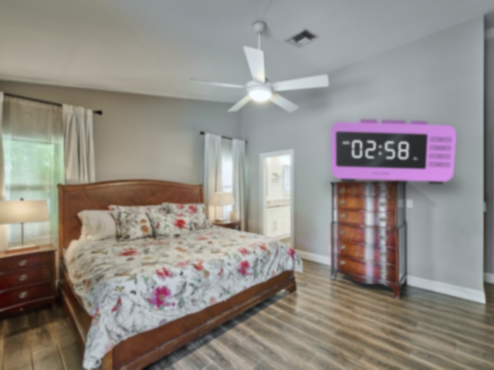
{"hour": 2, "minute": 58}
